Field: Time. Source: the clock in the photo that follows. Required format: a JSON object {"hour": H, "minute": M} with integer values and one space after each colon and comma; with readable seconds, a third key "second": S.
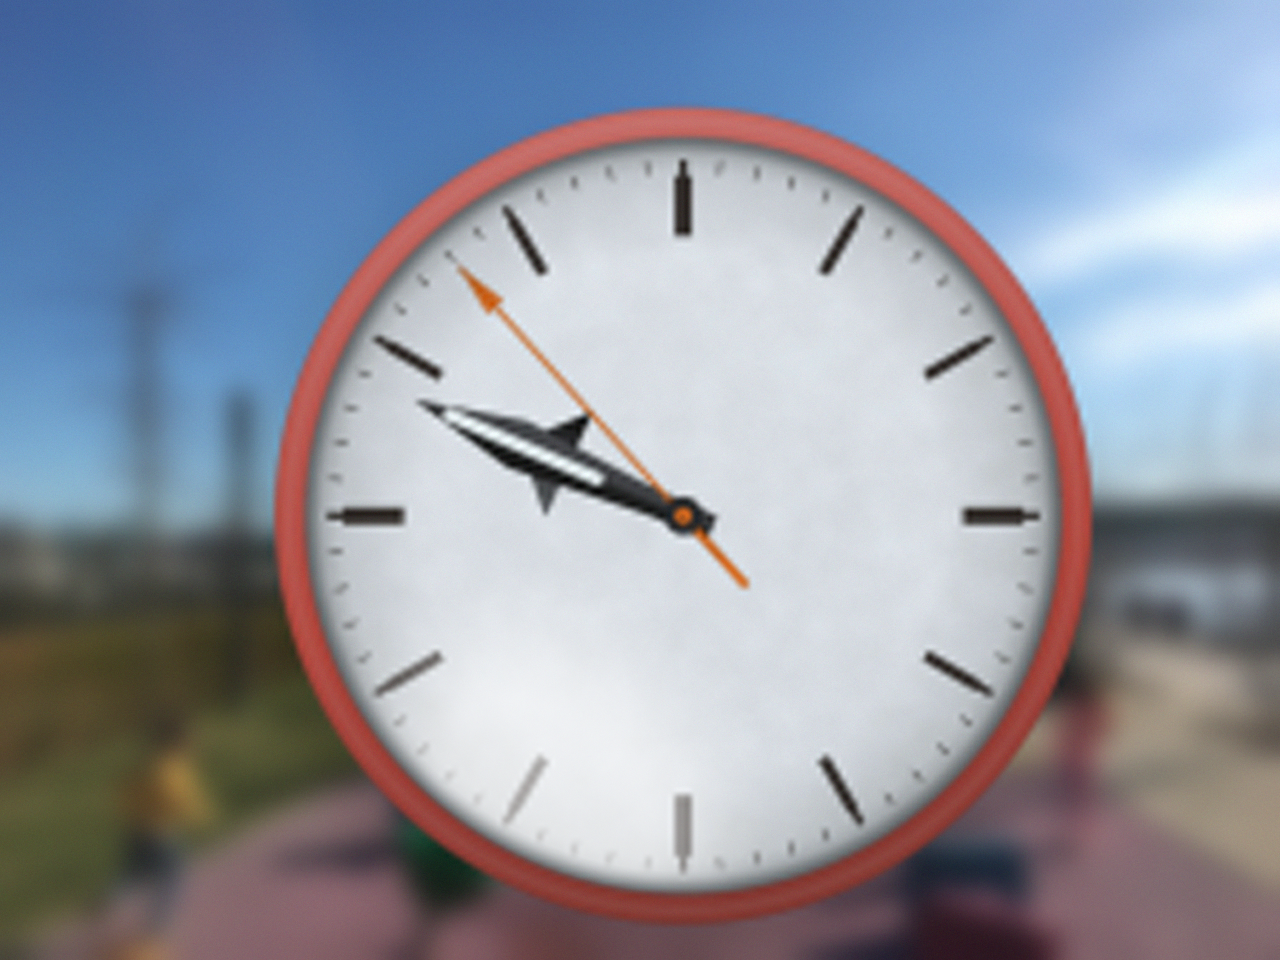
{"hour": 9, "minute": 48, "second": 53}
